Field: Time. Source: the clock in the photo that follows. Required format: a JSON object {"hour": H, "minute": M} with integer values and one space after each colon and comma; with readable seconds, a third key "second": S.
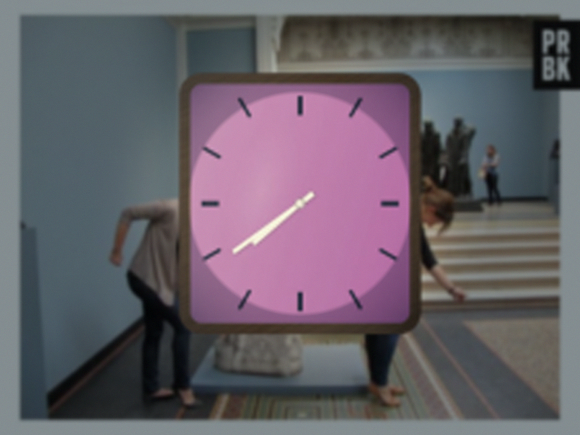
{"hour": 7, "minute": 39}
